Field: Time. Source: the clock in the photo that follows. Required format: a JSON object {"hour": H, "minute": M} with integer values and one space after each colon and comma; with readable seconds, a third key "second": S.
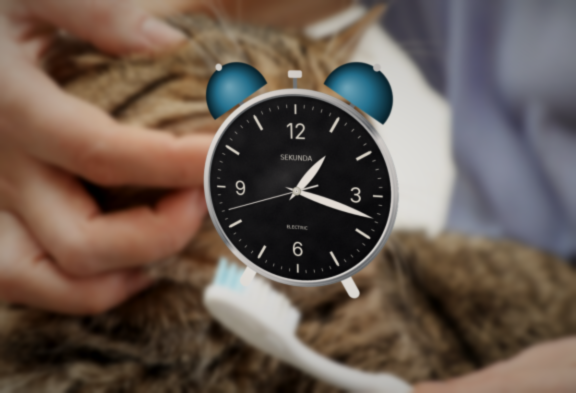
{"hour": 1, "minute": 17, "second": 42}
